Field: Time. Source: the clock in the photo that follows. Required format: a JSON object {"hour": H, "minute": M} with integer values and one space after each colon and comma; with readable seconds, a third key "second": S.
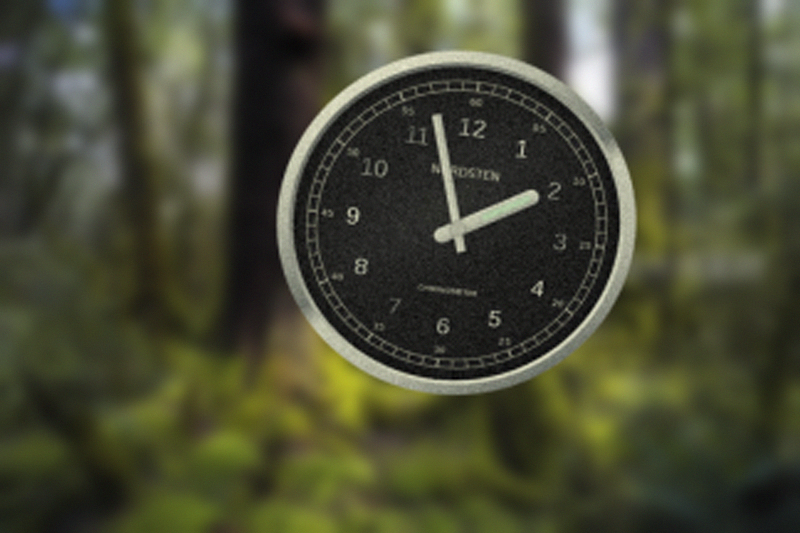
{"hour": 1, "minute": 57}
